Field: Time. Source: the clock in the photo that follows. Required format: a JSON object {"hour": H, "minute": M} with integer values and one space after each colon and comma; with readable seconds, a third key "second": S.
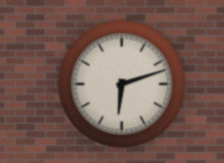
{"hour": 6, "minute": 12}
